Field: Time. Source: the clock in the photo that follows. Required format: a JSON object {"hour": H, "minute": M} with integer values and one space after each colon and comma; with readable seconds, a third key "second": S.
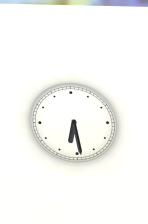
{"hour": 6, "minute": 29}
